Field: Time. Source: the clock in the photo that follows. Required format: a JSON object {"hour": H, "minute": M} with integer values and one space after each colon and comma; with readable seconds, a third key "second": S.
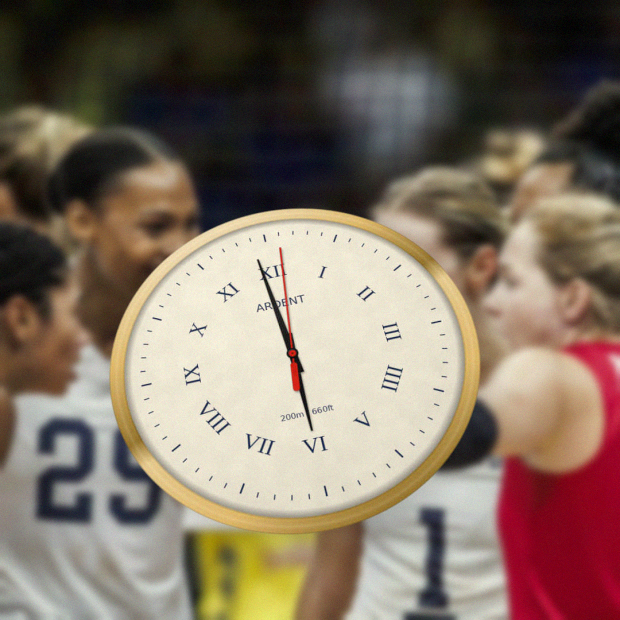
{"hour": 5, "minute": 59, "second": 1}
